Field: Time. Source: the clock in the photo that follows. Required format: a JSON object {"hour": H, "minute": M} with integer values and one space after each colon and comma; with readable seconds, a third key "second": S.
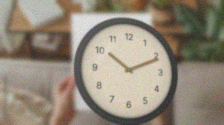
{"hour": 10, "minute": 11}
